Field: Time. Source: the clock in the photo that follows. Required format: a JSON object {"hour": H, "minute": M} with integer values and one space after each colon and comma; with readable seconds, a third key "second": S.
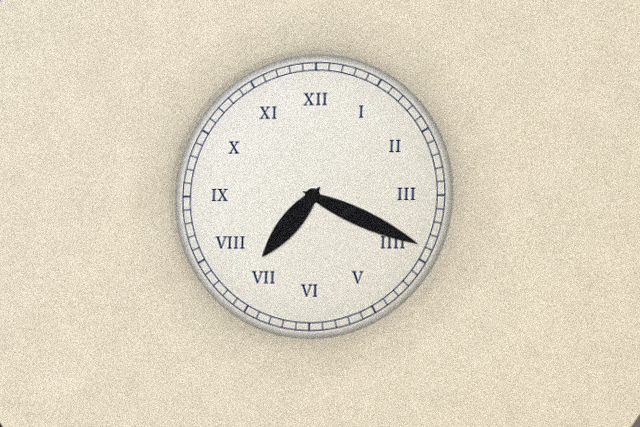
{"hour": 7, "minute": 19}
